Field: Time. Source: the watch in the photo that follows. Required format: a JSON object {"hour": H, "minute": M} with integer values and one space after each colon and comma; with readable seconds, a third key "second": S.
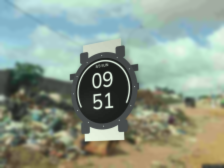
{"hour": 9, "minute": 51}
